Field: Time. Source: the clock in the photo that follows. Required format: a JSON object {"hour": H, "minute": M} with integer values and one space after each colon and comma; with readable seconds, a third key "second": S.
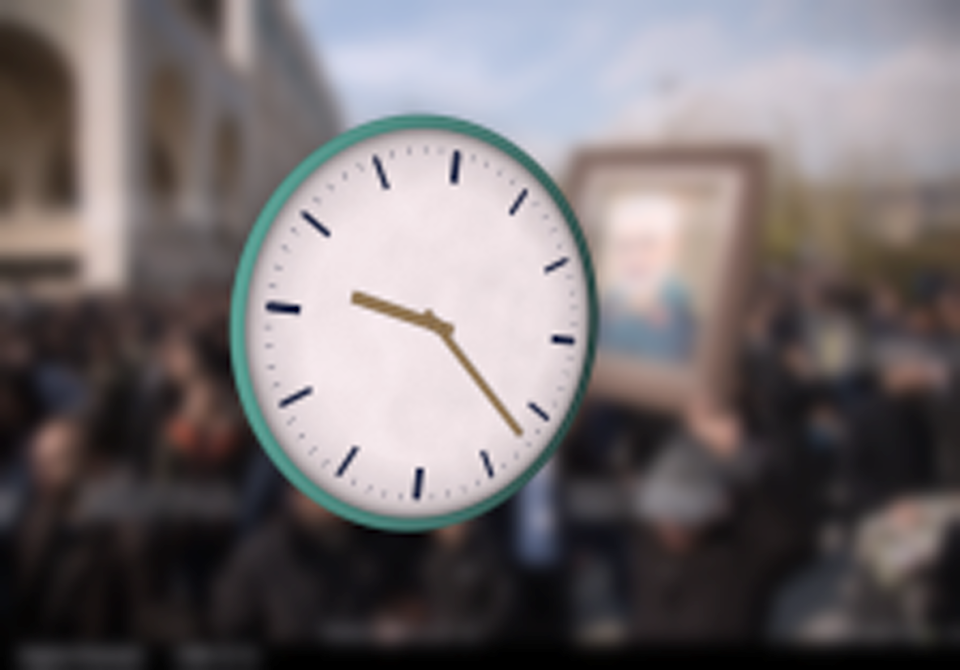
{"hour": 9, "minute": 22}
